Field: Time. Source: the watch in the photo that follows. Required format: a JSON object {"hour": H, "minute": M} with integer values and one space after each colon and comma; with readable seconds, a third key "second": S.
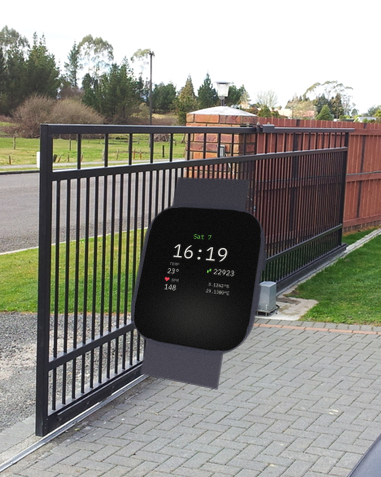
{"hour": 16, "minute": 19}
